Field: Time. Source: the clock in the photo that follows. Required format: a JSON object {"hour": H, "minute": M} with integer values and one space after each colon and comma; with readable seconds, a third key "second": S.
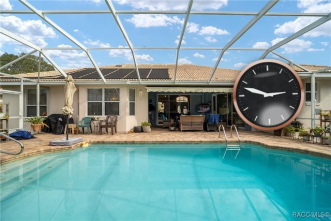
{"hour": 2, "minute": 48}
